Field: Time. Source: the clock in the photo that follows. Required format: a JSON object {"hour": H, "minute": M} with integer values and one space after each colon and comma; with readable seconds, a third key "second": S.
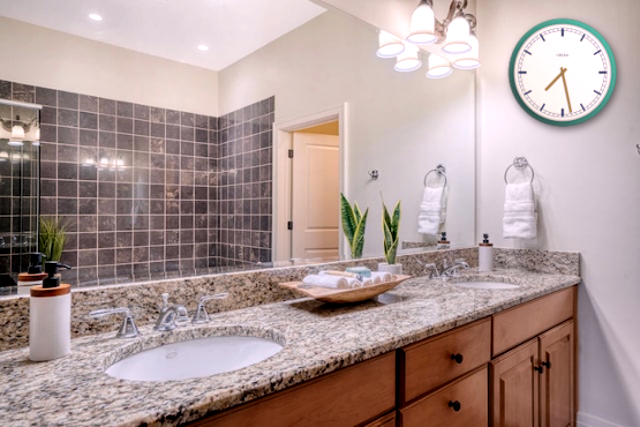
{"hour": 7, "minute": 28}
